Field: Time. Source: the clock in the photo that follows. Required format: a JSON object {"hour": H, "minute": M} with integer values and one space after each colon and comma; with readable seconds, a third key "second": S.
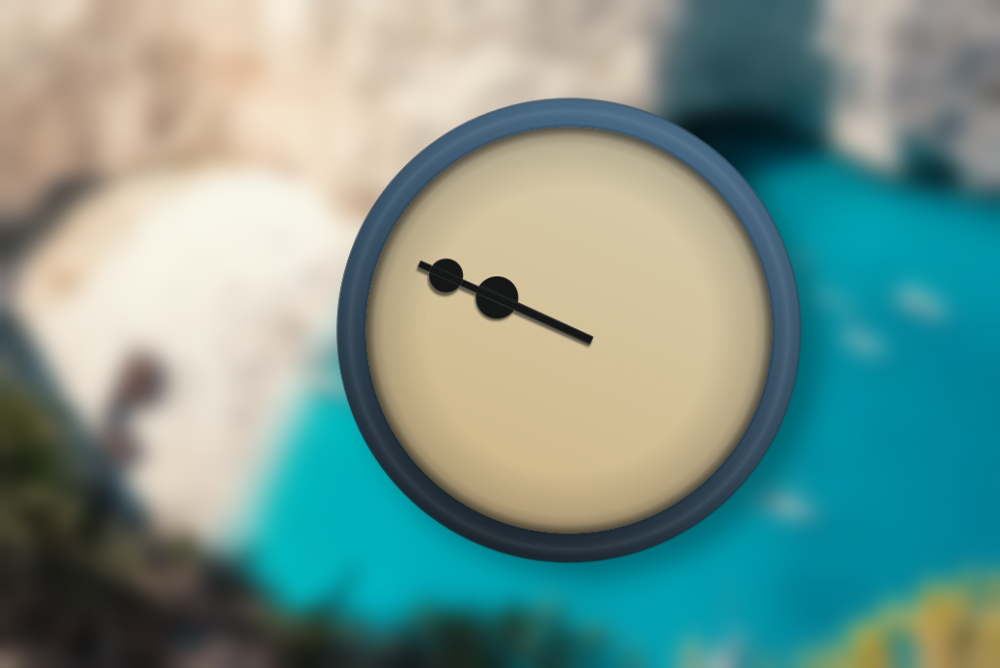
{"hour": 9, "minute": 49}
